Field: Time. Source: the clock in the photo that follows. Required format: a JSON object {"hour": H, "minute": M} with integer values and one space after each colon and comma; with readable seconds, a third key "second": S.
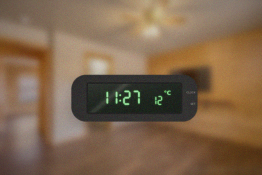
{"hour": 11, "minute": 27}
